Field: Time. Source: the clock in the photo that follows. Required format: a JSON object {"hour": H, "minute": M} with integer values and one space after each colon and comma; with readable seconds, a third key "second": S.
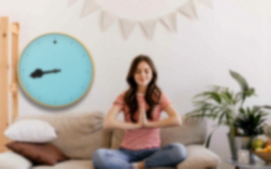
{"hour": 8, "minute": 43}
